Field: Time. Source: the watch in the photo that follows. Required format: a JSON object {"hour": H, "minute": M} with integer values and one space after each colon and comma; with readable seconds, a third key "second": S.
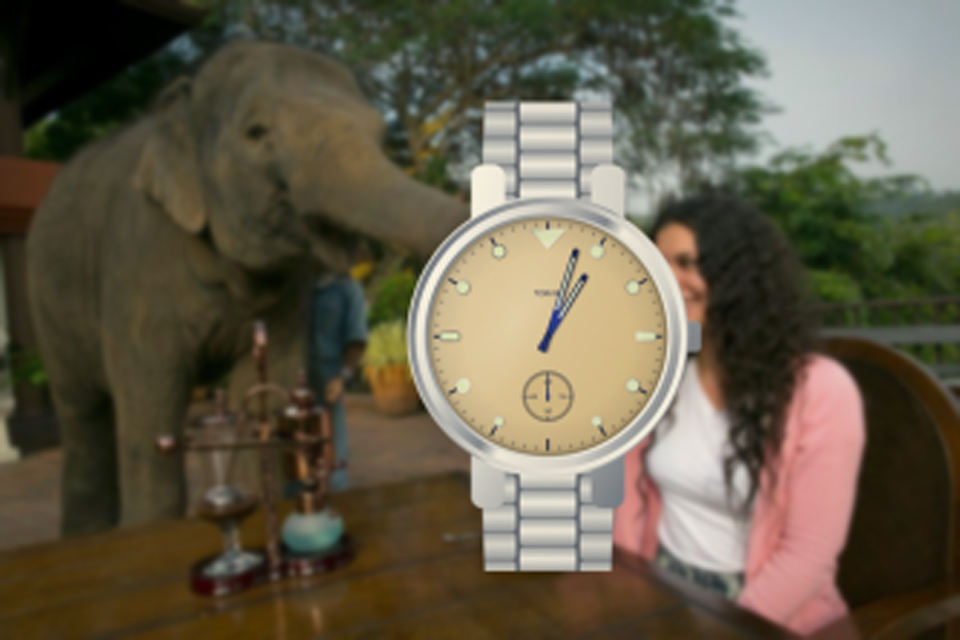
{"hour": 1, "minute": 3}
